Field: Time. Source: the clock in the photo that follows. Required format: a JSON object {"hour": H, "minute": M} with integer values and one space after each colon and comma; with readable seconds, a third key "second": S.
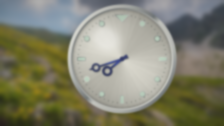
{"hour": 7, "minute": 42}
